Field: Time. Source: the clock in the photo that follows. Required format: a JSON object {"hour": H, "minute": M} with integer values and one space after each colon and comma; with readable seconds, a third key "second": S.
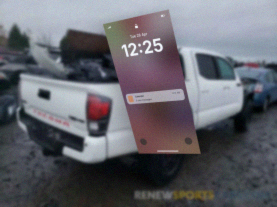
{"hour": 12, "minute": 25}
